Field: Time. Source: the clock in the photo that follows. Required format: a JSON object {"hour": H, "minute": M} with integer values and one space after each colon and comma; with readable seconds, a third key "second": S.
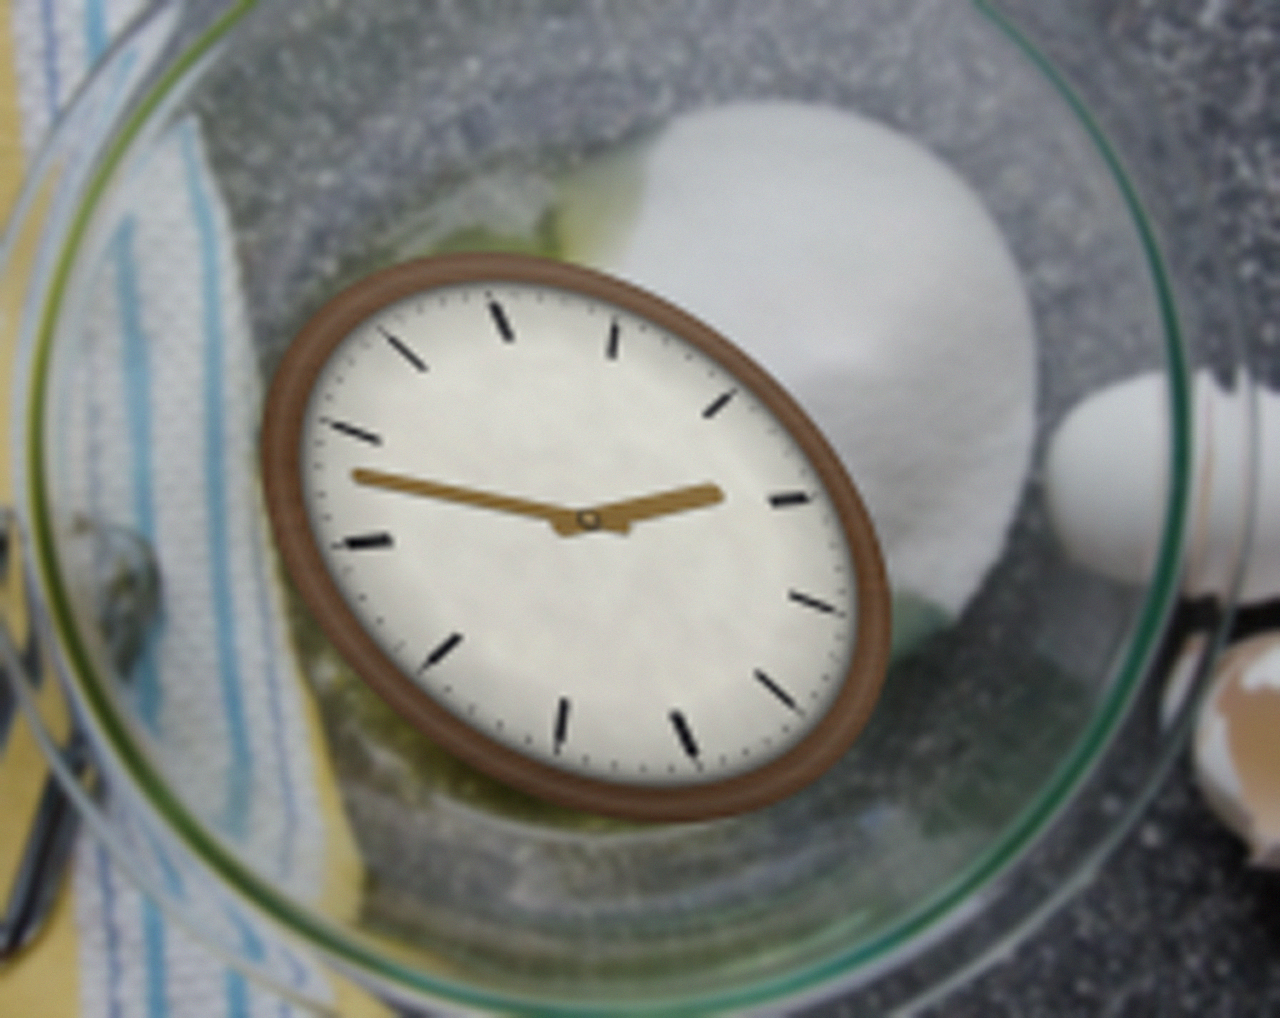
{"hour": 2, "minute": 48}
